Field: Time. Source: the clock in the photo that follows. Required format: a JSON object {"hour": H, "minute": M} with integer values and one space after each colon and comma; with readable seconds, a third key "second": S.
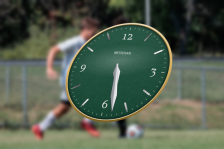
{"hour": 5, "minute": 28}
